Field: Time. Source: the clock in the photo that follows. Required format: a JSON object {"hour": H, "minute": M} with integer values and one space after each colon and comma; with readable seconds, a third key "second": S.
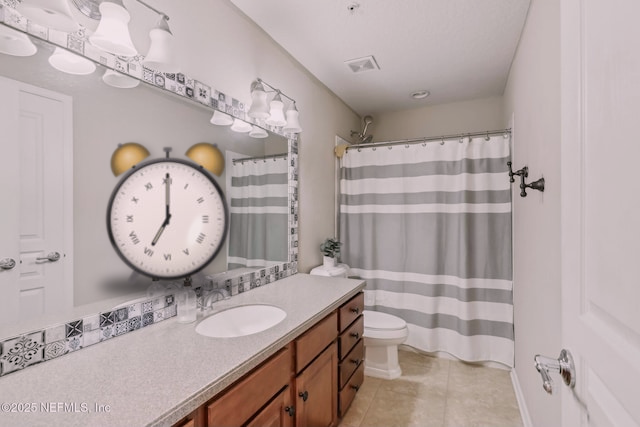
{"hour": 7, "minute": 0}
